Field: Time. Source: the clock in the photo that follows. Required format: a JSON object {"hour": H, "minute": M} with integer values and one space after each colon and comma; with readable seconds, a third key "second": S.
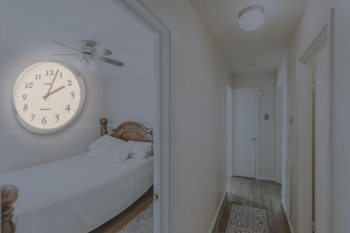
{"hour": 2, "minute": 3}
